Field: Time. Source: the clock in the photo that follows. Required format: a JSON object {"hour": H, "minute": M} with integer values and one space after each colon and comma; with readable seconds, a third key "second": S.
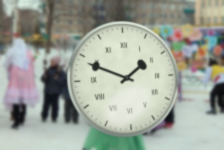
{"hour": 1, "minute": 49}
